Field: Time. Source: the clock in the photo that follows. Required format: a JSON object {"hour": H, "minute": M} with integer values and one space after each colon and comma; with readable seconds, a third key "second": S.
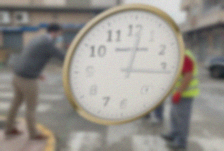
{"hour": 12, "minute": 16}
